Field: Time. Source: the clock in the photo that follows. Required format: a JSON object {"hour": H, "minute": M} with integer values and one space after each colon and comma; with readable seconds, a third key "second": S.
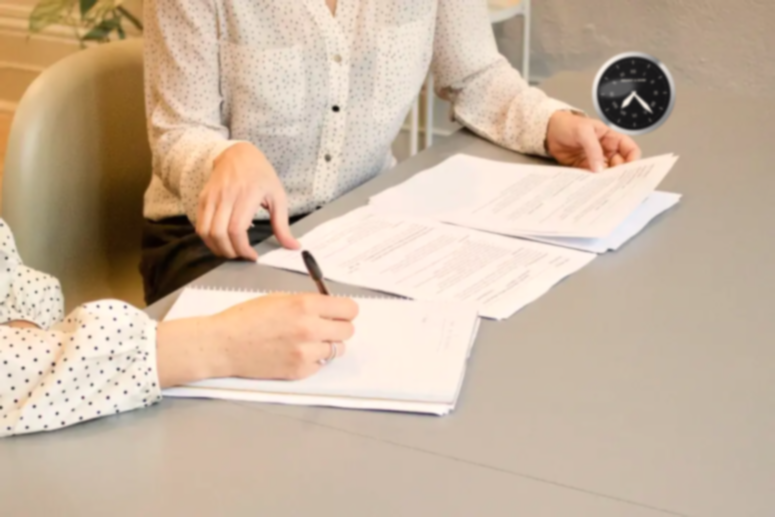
{"hour": 7, "minute": 23}
